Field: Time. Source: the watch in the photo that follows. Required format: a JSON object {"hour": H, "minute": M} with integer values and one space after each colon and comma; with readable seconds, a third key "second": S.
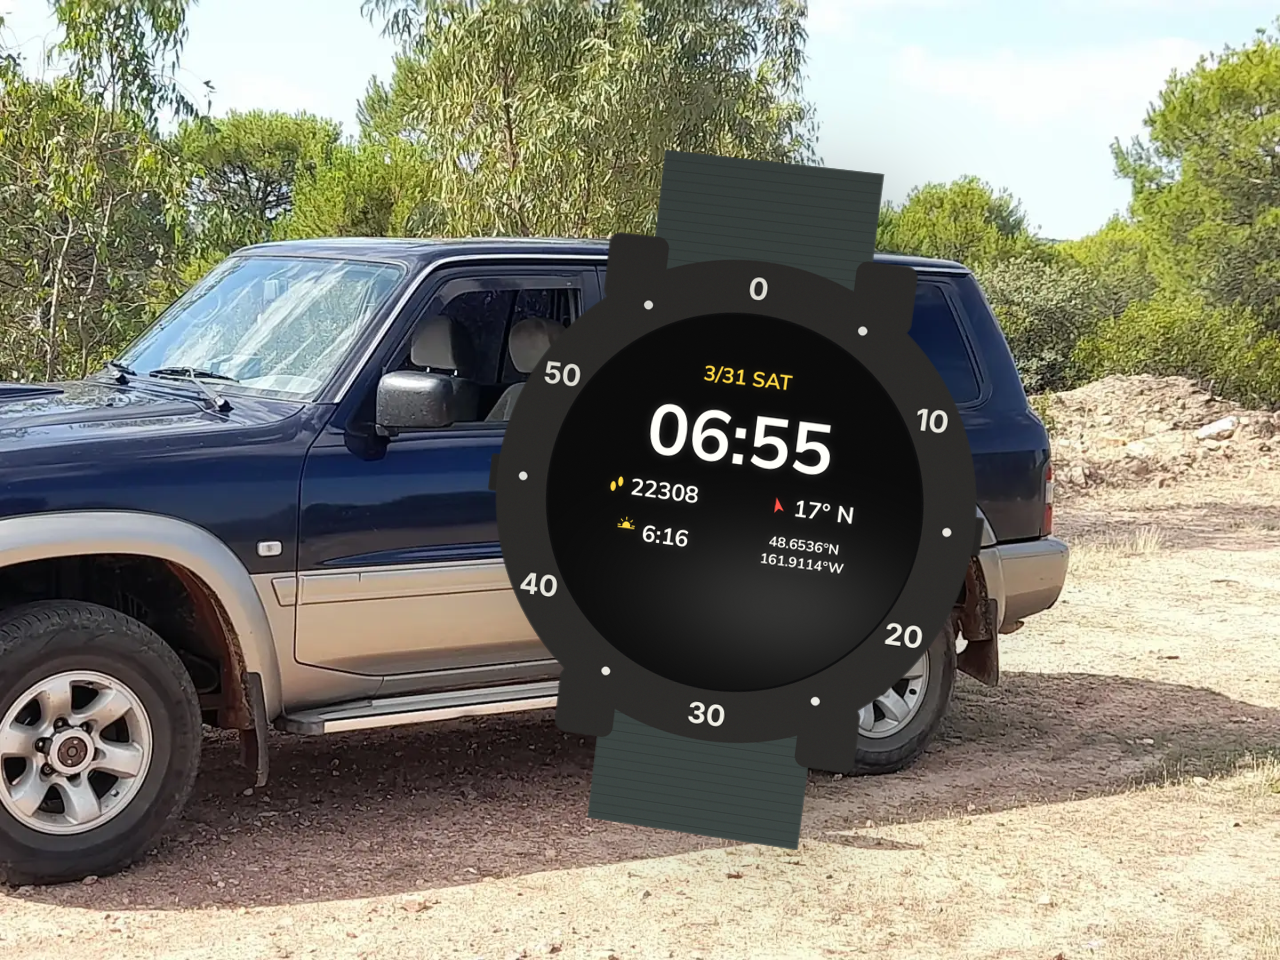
{"hour": 6, "minute": 55}
